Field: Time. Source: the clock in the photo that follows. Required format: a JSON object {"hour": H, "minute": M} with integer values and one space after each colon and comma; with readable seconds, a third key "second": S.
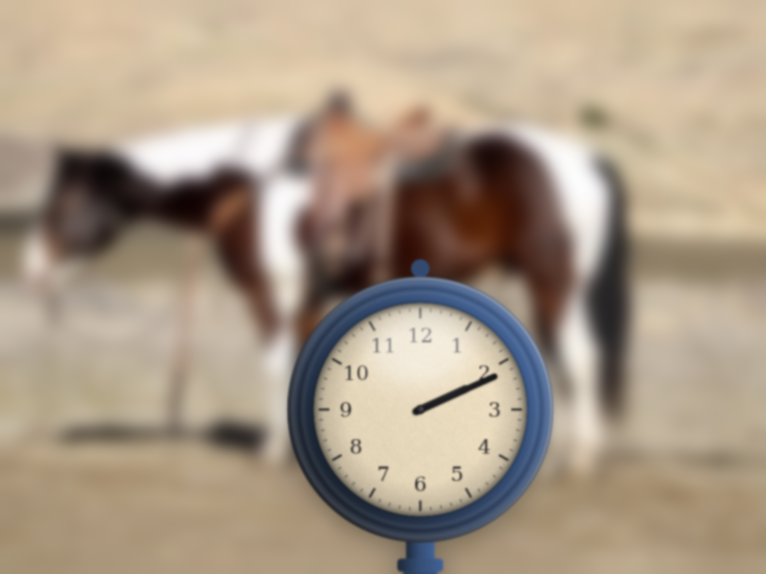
{"hour": 2, "minute": 11}
